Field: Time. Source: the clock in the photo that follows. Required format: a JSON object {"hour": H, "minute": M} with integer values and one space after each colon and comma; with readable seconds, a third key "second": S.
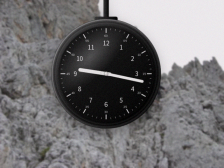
{"hour": 9, "minute": 17}
